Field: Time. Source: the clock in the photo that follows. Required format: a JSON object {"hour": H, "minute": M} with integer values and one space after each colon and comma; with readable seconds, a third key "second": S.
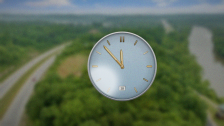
{"hour": 11, "minute": 53}
